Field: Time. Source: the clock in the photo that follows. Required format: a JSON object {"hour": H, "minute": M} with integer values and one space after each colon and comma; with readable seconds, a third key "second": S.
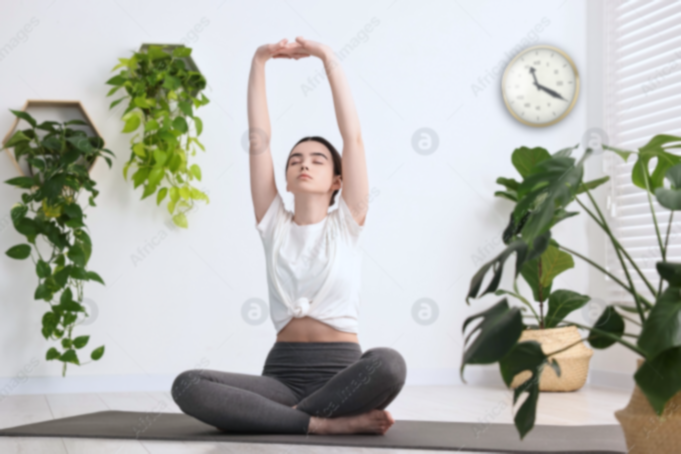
{"hour": 11, "minute": 20}
